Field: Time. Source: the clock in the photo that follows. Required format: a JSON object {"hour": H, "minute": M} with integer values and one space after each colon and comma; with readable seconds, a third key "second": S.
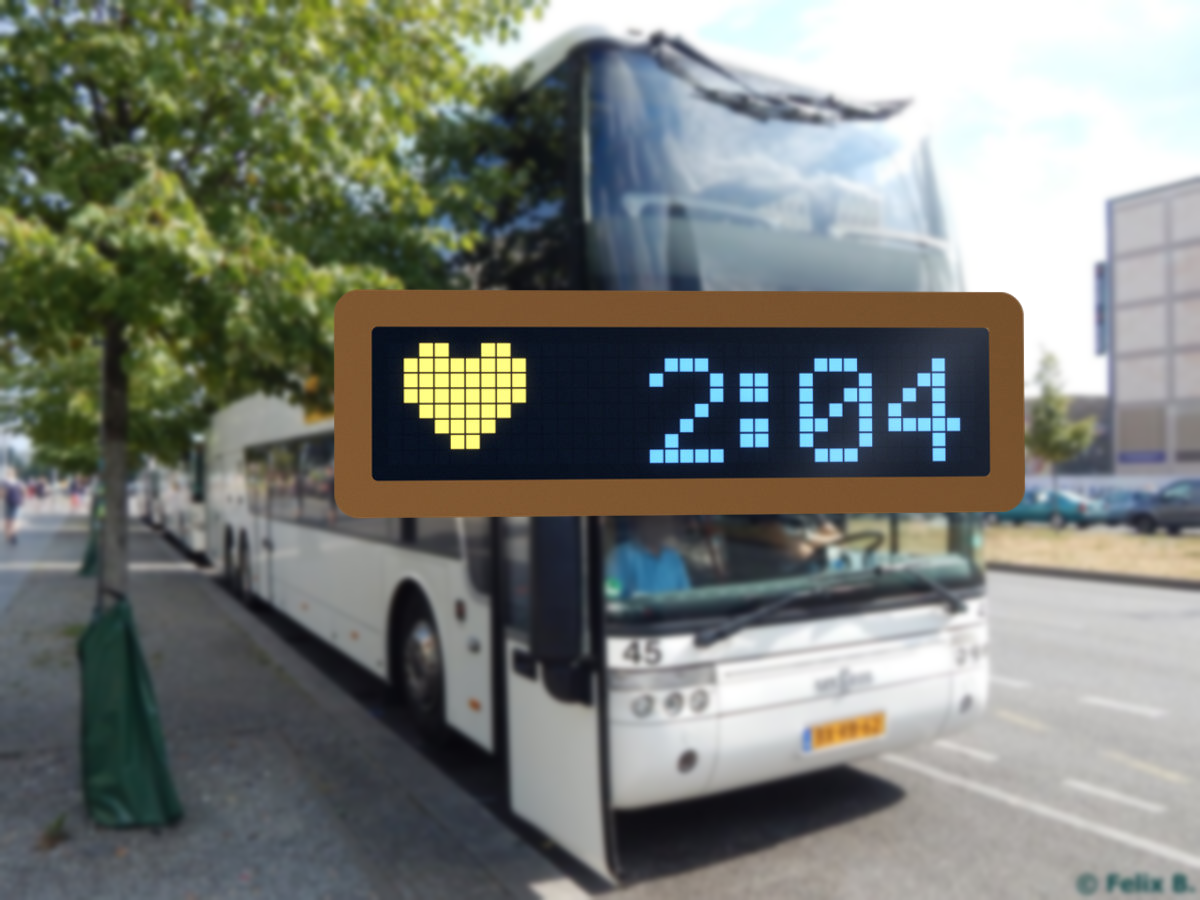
{"hour": 2, "minute": 4}
